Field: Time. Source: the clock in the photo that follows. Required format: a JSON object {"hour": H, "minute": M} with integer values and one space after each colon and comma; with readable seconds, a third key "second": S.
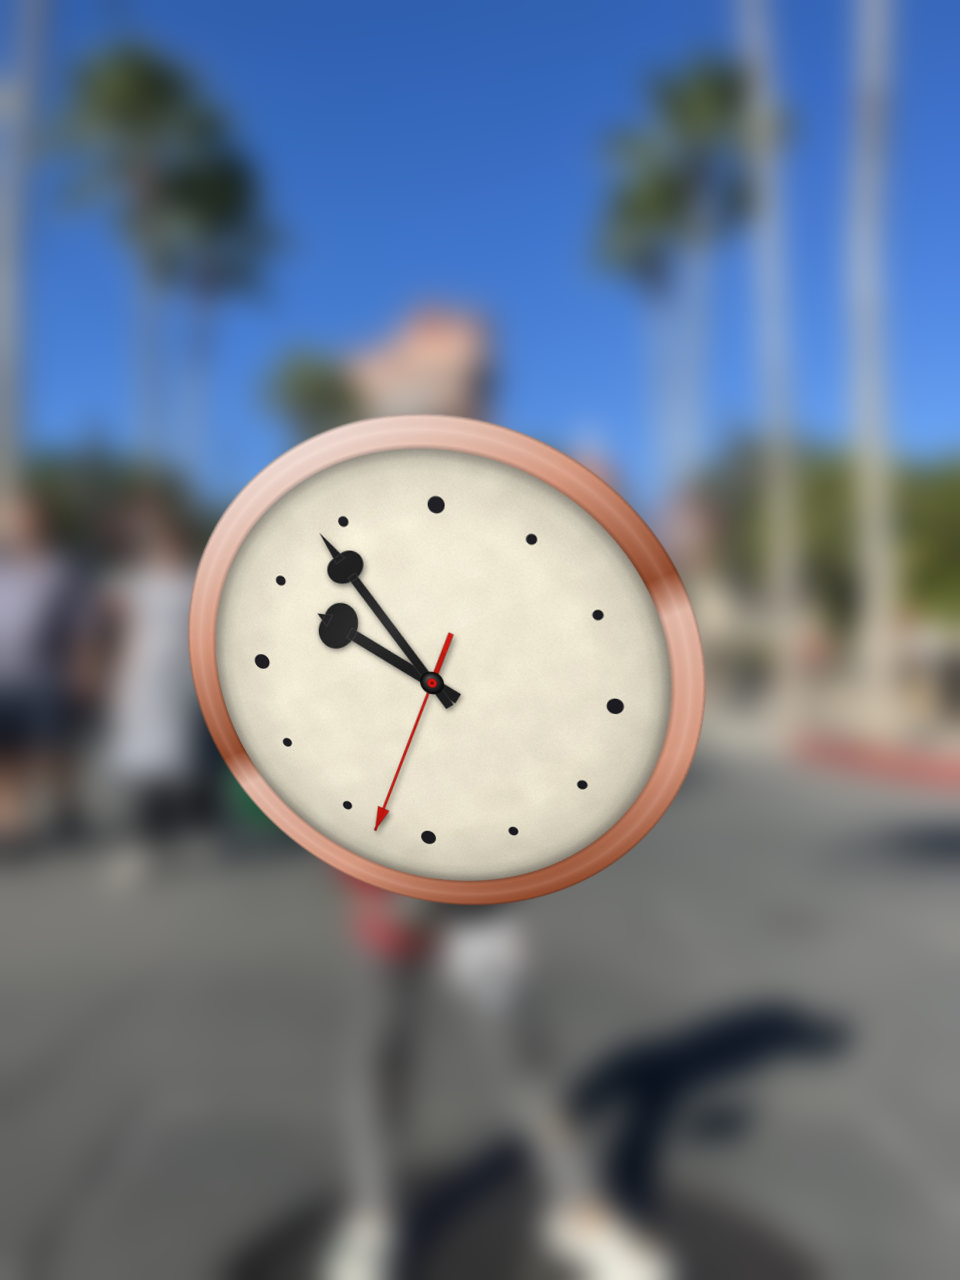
{"hour": 9, "minute": 53, "second": 33}
